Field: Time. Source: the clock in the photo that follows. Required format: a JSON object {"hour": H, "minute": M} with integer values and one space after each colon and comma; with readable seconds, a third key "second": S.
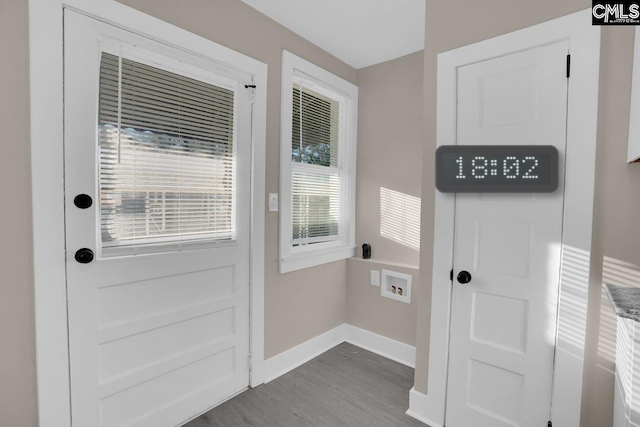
{"hour": 18, "minute": 2}
